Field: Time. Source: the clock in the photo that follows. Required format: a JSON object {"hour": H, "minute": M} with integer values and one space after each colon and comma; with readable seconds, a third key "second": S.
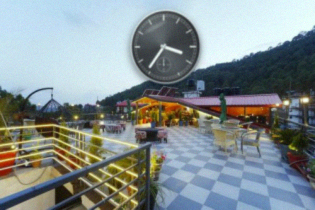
{"hour": 3, "minute": 36}
